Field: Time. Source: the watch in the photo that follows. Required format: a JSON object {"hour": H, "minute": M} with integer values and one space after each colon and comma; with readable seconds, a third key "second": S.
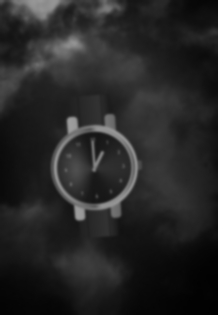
{"hour": 1, "minute": 0}
